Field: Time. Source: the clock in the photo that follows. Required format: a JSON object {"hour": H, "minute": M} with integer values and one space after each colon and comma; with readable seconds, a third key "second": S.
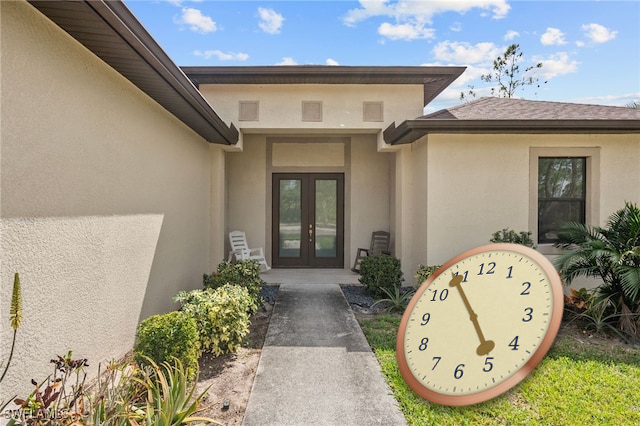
{"hour": 4, "minute": 54}
